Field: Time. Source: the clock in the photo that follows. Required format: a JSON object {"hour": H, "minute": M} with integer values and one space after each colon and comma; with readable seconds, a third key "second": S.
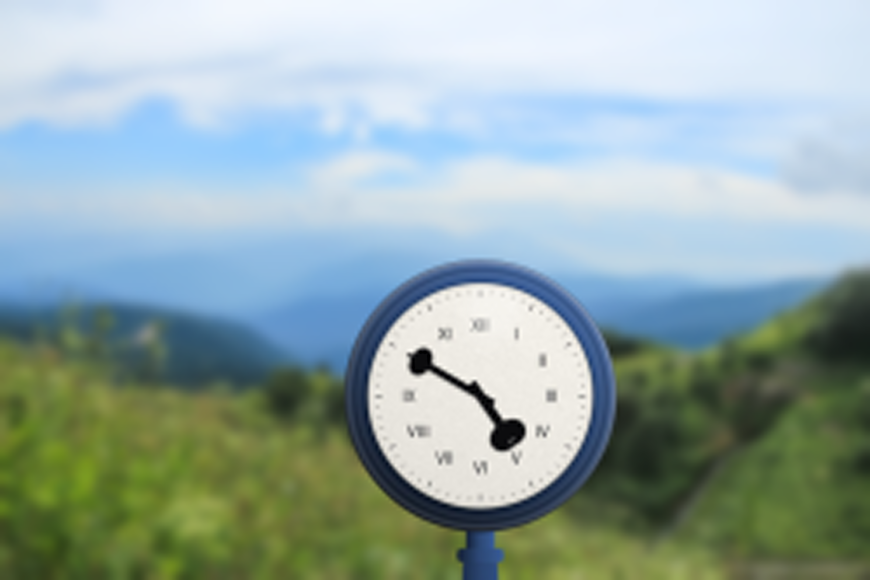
{"hour": 4, "minute": 50}
